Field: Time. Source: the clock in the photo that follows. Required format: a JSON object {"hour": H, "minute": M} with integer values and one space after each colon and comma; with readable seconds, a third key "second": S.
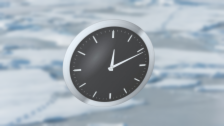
{"hour": 12, "minute": 11}
